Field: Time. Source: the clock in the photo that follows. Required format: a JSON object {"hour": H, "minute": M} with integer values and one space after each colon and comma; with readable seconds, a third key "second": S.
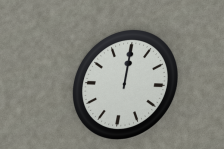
{"hour": 12, "minute": 0}
